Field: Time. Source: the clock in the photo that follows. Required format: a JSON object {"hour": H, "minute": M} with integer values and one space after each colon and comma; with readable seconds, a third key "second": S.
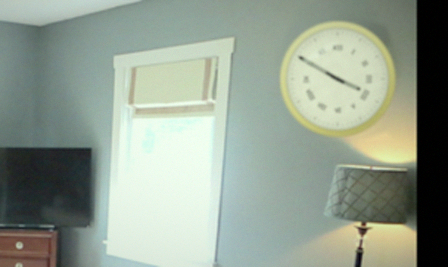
{"hour": 3, "minute": 50}
